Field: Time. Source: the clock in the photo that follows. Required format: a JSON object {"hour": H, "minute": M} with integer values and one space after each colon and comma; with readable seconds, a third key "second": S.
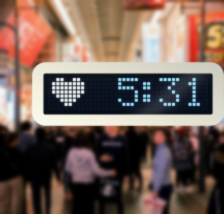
{"hour": 5, "minute": 31}
